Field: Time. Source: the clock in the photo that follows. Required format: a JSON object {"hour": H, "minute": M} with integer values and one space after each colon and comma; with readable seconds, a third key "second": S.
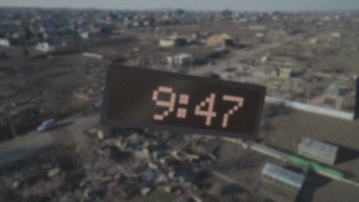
{"hour": 9, "minute": 47}
